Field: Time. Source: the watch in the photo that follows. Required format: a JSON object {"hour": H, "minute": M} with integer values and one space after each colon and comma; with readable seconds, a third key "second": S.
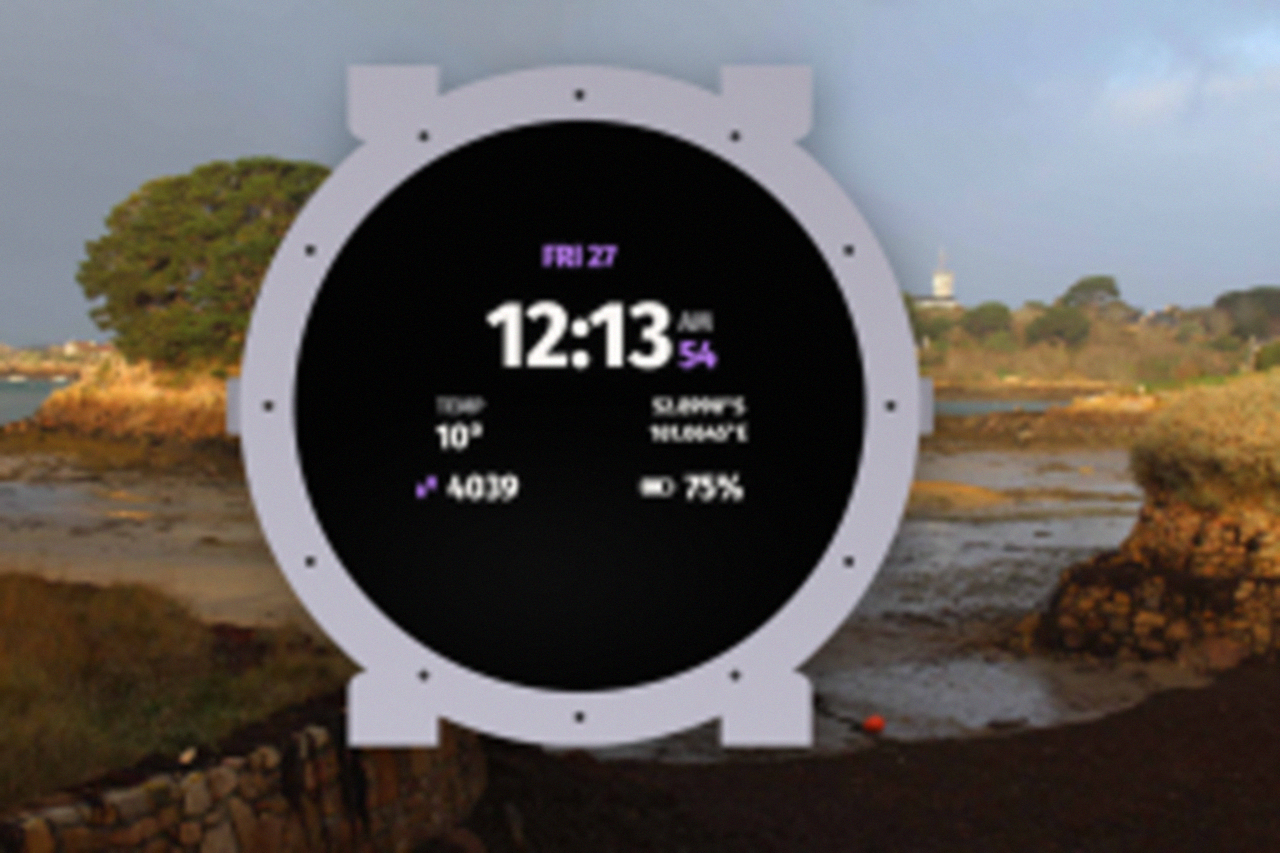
{"hour": 12, "minute": 13}
